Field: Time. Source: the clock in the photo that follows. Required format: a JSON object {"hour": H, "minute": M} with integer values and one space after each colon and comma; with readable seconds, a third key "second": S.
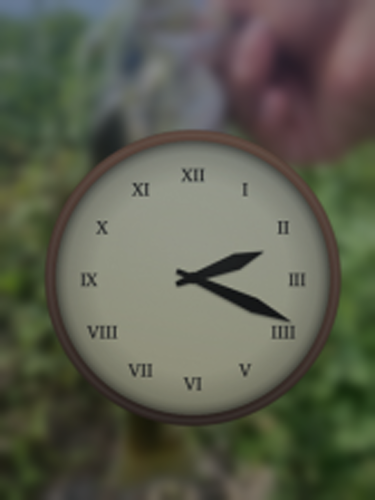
{"hour": 2, "minute": 19}
